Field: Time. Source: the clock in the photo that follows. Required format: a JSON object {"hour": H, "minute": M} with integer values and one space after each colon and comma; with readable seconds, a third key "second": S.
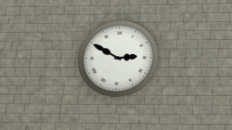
{"hour": 2, "minute": 50}
